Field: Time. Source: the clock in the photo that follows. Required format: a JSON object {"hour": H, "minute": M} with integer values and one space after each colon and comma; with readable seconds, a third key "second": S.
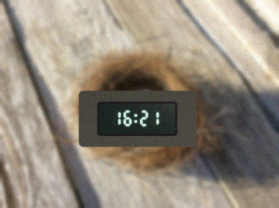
{"hour": 16, "minute": 21}
